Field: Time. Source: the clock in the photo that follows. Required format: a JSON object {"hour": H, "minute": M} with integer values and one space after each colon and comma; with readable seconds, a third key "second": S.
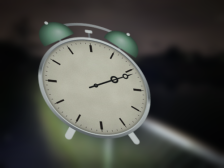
{"hour": 2, "minute": 11}
